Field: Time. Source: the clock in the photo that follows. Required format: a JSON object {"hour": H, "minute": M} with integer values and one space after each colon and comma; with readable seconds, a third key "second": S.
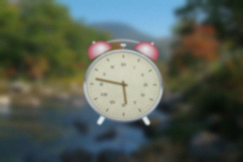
{"hour": 5, "minute": 47}
